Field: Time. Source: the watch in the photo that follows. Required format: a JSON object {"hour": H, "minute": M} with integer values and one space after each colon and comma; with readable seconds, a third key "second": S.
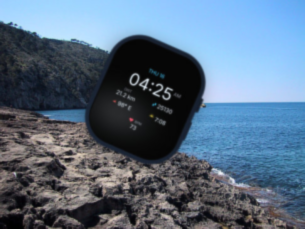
{"hour": 4, "minute": 25}
